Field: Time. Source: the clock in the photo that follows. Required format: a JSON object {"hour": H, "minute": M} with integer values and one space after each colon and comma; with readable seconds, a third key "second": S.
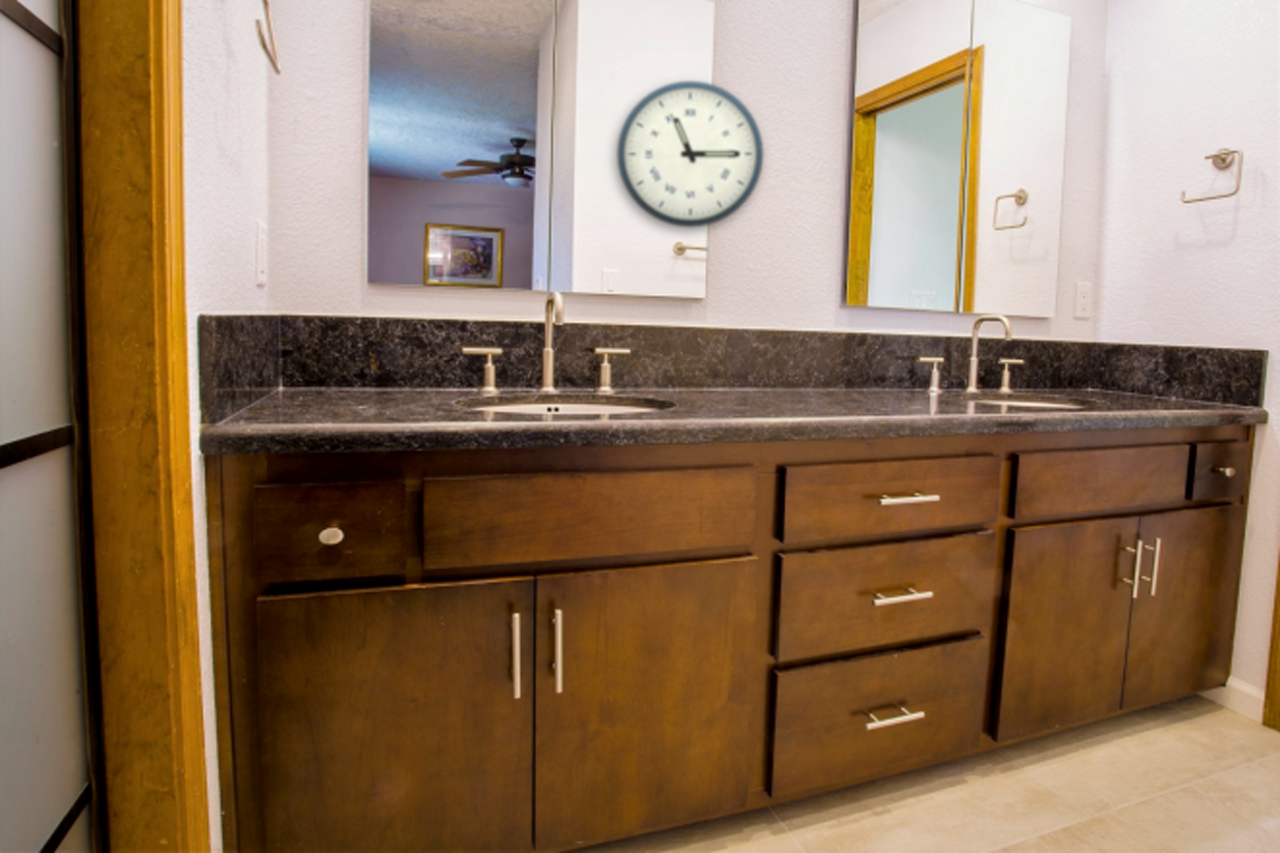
{"hour": 11, "minute": 15}
